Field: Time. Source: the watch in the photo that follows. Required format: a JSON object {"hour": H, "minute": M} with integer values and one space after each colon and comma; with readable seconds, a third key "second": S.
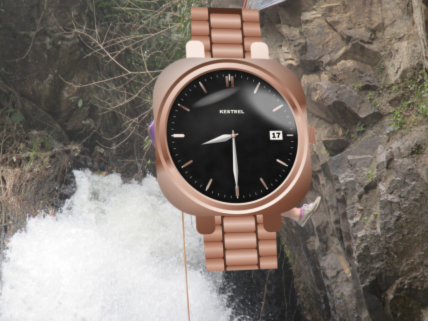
{"hour": 8, "minute": 30}
